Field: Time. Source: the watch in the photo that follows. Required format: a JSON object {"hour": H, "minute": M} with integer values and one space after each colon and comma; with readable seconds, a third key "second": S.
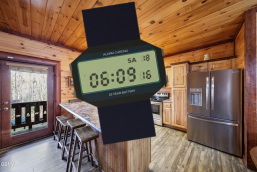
{"hour": 6, "minute": 9, "second": 16}
